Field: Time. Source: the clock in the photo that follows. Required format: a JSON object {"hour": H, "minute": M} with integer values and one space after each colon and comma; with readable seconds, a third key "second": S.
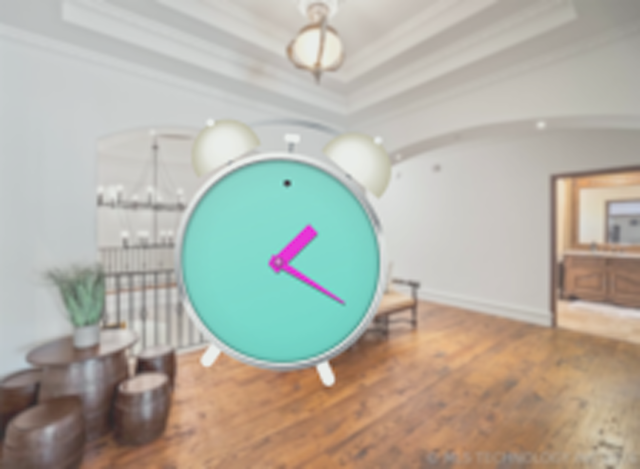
{"hour": 1, "minute": 19}
